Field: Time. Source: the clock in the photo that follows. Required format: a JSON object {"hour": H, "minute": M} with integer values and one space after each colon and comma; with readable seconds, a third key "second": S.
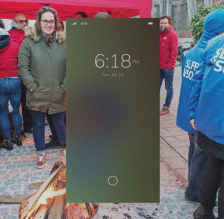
{"hour": 6, "minute": 18}
